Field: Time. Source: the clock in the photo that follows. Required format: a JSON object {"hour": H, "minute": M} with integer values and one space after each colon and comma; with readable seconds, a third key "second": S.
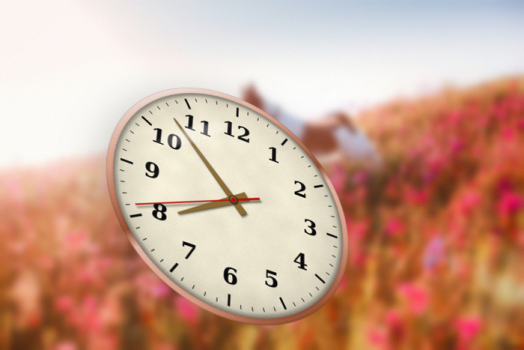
{"hour": 7, "minute": 52, "second": 41}
